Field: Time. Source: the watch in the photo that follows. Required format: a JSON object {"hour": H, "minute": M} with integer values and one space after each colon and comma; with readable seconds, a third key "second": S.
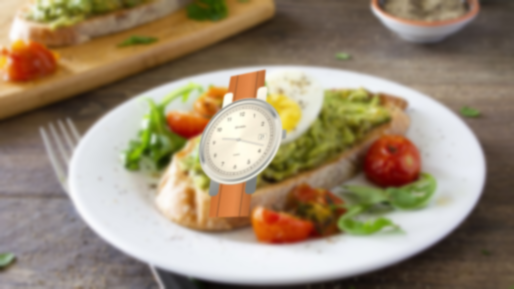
{"hour": 9, "minute": 18}
